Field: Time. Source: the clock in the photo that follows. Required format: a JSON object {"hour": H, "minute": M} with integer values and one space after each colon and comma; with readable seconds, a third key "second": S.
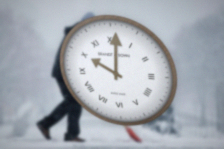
{"hour": 10, "minute": 1}
